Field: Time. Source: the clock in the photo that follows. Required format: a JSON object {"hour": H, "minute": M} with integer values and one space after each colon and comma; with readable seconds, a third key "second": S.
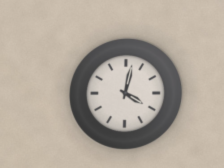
{"hour": 4, "minute": 2}
